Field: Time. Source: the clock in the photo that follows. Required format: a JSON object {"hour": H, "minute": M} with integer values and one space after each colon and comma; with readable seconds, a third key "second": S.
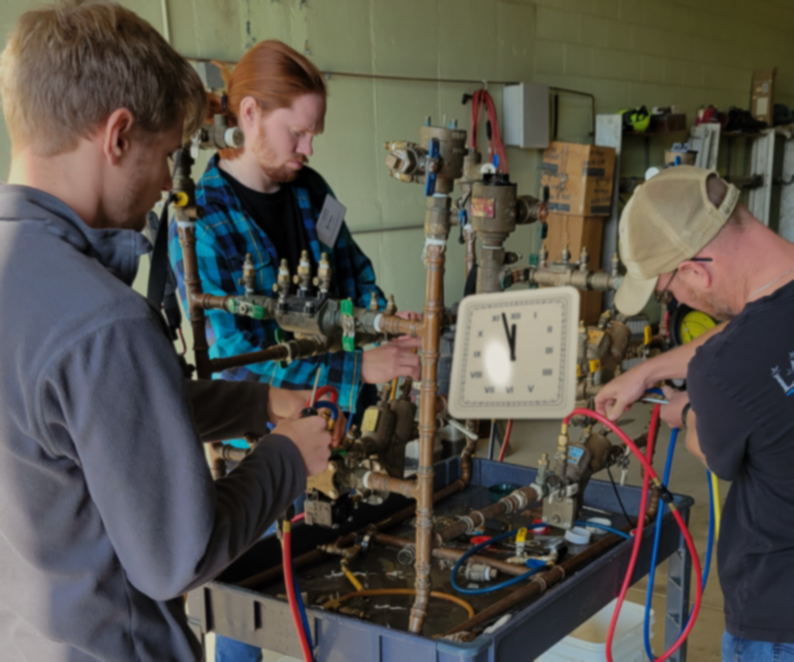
{"hour": 11, "minute": 57}
